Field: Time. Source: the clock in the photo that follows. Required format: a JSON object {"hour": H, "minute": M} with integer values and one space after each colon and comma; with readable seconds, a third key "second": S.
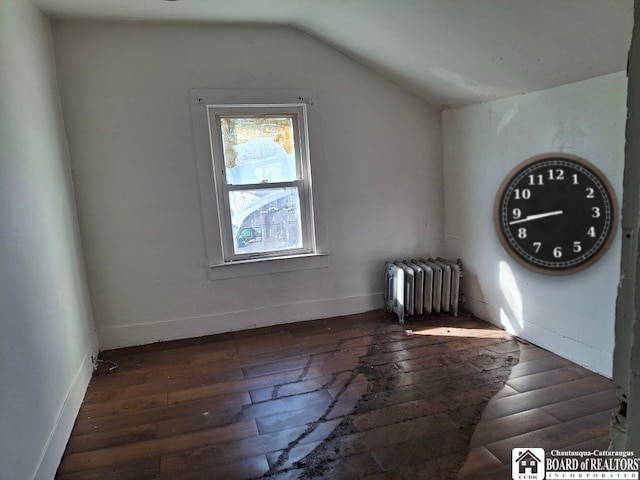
{"hour": 8, "minute": 43}
